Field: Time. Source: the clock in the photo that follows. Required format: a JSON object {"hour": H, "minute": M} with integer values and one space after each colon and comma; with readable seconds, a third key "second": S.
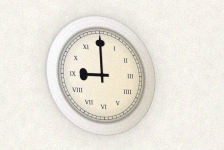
{"hour": 9, "minute": 0}
